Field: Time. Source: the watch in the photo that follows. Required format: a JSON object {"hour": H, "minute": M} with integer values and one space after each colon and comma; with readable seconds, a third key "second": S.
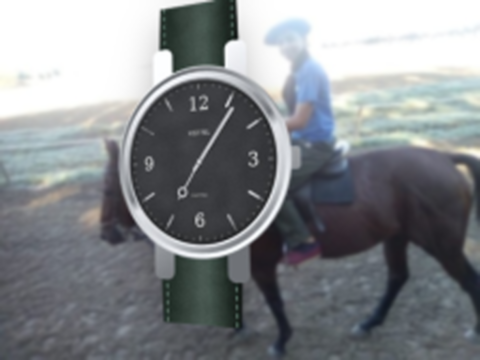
{"hour": 7, "minute": 6}
